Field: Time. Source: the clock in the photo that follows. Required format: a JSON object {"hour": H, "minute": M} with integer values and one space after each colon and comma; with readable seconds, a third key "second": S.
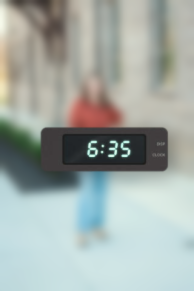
{"hour": 6, "minute": 35}
